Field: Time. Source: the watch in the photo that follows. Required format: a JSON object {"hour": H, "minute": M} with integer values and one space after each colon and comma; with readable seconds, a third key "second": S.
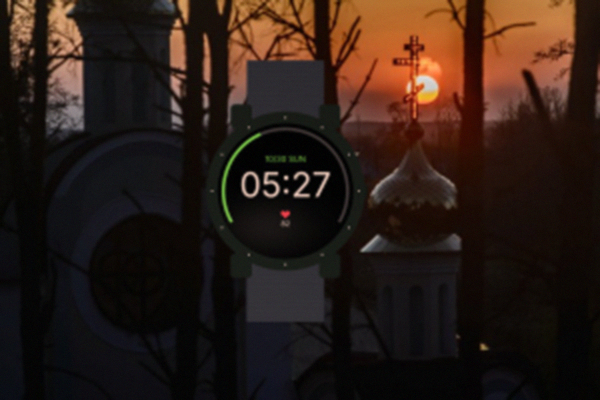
{"hour": 5, "minute": 27}
